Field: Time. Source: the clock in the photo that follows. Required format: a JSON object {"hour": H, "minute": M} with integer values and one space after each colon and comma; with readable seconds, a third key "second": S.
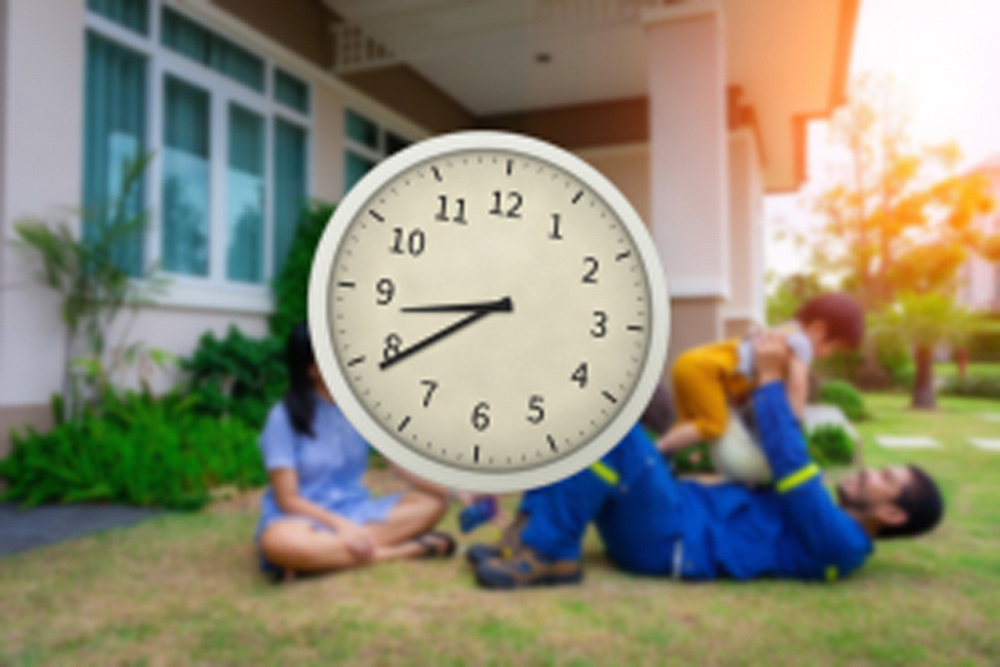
{"hour": 8, "minute": 39}
